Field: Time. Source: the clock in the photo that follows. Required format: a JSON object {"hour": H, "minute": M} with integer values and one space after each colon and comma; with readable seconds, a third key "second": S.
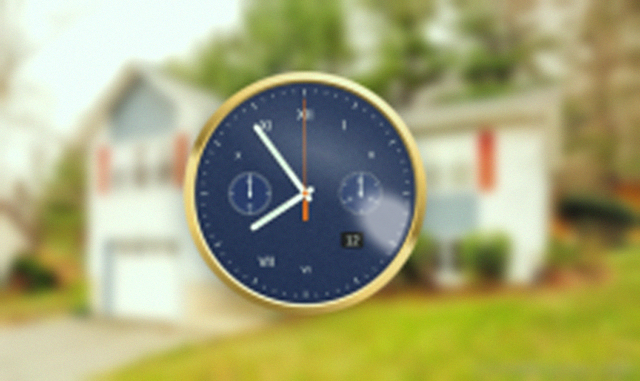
{"hour": 7, "minute": 54}
